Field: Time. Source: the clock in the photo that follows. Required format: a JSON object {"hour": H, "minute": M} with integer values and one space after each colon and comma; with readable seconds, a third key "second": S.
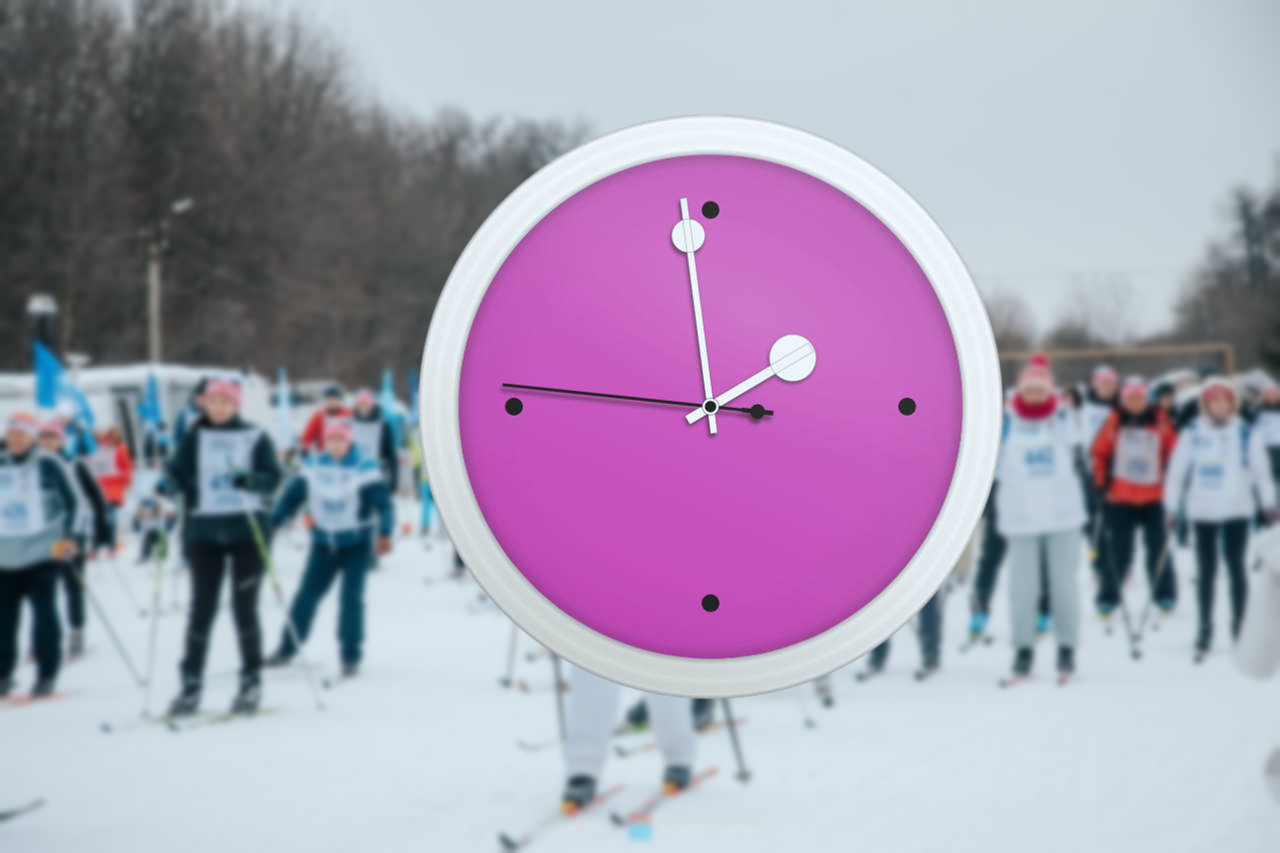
{"hour": 1, "minute": 58, "second": 46}
